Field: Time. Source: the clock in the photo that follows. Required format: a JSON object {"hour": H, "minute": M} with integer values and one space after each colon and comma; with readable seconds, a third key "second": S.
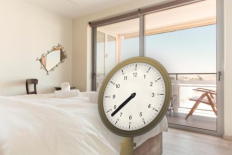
{"hour": 7, "minute": 38}
